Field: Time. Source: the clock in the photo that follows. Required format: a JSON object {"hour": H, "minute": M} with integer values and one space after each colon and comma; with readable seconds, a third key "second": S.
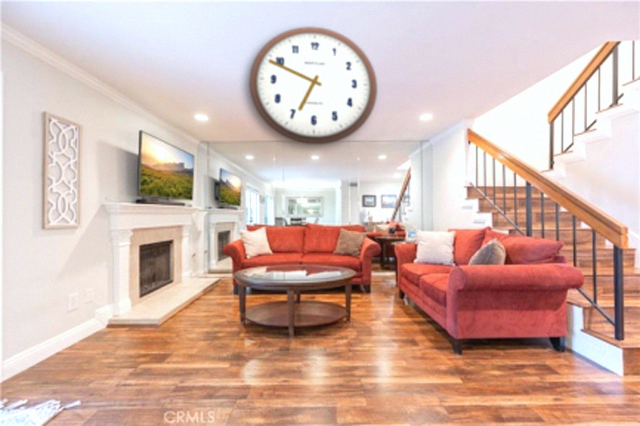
{"hour": 6, "minute": 49}
